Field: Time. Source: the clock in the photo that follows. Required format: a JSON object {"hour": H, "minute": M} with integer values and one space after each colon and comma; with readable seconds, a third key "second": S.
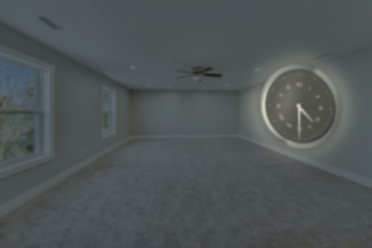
{"hour": 4, "minute": 30}
